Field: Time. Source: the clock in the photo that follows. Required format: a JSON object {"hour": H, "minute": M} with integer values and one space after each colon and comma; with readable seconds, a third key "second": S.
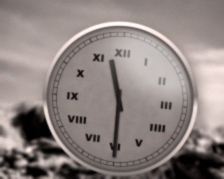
{"hour": 11, "minute": 30}
